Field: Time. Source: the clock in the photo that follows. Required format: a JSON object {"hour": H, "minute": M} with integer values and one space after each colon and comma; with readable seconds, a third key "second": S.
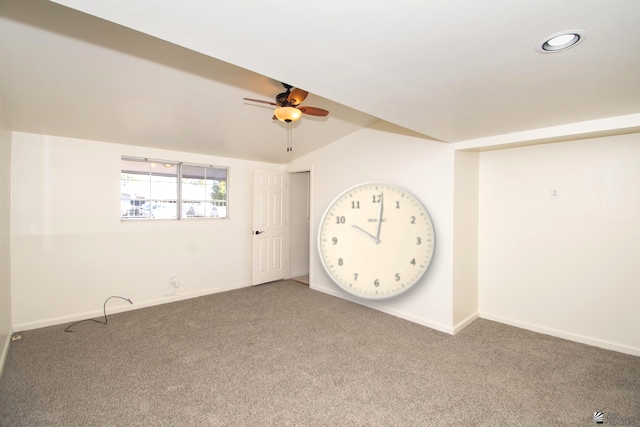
{"hour": 10, "minute": 1}
